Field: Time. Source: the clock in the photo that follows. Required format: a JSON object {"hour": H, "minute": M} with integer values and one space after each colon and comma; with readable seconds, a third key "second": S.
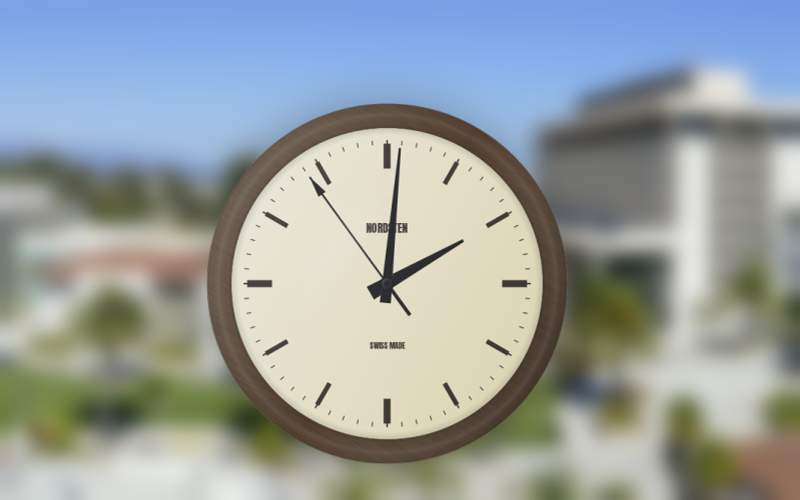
{"hour": 2, "minute": 0, "second": 54}
